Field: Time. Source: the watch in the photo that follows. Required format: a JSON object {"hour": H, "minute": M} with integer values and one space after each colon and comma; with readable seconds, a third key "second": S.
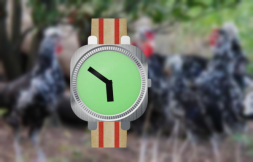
{"hour": 5, "minute": 51}
